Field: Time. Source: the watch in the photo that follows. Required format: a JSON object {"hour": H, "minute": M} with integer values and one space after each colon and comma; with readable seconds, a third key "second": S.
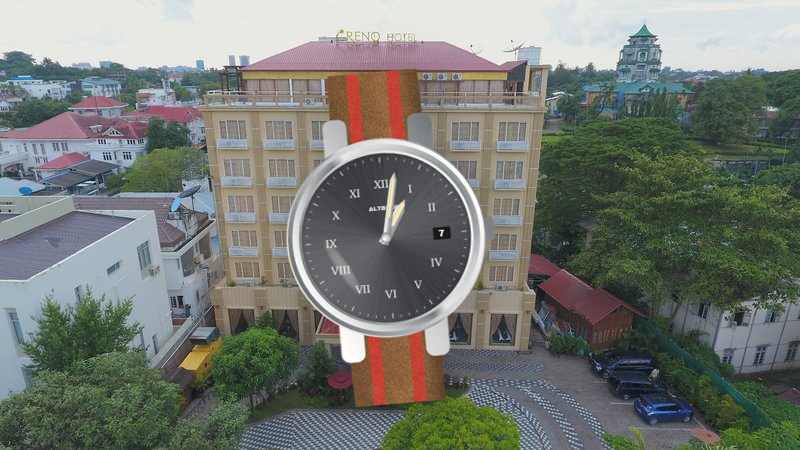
{"hour": 1, "minute": 2}
